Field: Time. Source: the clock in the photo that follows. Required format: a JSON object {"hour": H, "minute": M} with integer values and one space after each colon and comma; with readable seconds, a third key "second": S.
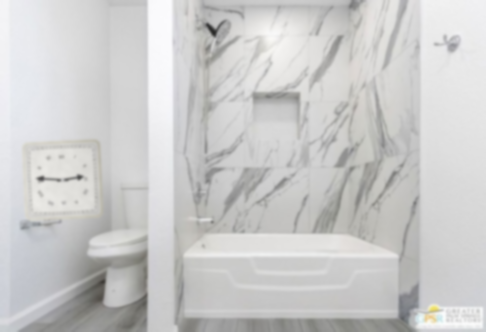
{"hour": 2, "minute": 46}
